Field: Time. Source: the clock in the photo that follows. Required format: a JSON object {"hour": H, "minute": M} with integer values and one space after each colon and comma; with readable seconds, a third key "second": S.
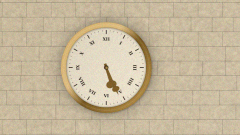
{"hour": 5, "minute": 26}
